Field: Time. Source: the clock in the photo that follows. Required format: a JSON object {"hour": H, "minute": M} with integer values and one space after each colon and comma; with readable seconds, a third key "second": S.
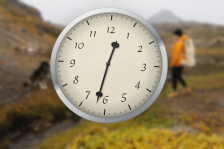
{"hour": 12, "minute": 32}
